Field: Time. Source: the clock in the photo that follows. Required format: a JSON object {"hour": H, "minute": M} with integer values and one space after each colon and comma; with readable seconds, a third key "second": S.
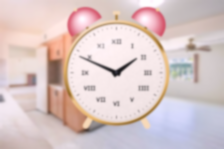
{"hour": 1, "minute": 49}
